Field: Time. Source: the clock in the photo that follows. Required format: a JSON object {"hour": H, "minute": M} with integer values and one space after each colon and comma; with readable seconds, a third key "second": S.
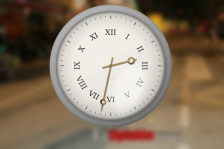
{"hour": 2, "minute": 32}
